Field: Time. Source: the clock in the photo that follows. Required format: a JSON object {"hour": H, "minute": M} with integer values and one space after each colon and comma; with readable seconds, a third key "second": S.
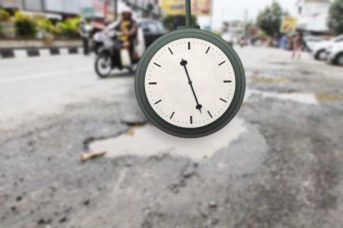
{"hour": 11, "minute": 27}
